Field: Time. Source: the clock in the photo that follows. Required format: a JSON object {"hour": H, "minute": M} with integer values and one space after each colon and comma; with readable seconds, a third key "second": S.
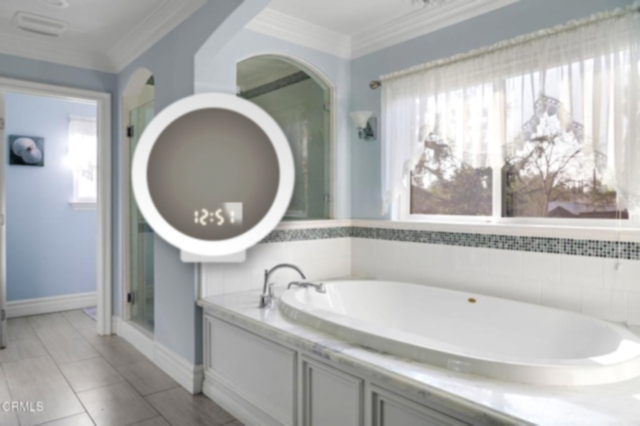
{"hour": 12, "minute": 51}
